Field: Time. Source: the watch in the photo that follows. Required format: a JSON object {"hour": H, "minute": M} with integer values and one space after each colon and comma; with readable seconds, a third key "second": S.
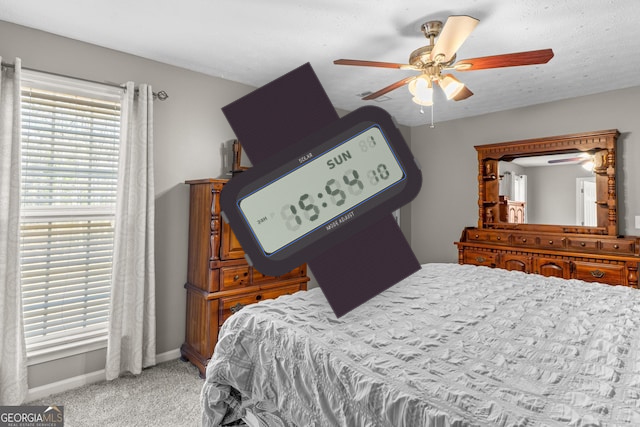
{"hour": 15, "minute": 54, "second": 10}
